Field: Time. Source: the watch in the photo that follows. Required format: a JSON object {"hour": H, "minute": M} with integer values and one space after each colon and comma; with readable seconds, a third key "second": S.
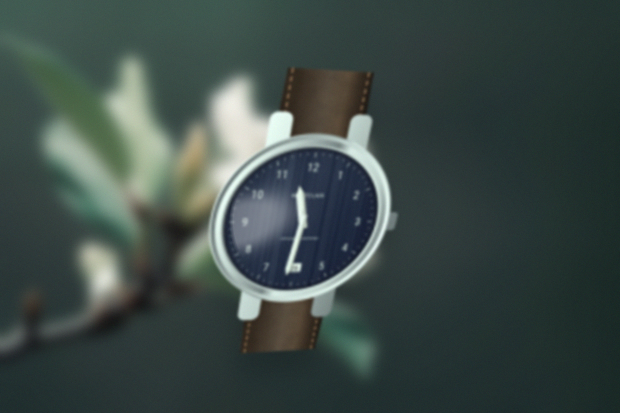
{"hour": 11, "minute": 31}
